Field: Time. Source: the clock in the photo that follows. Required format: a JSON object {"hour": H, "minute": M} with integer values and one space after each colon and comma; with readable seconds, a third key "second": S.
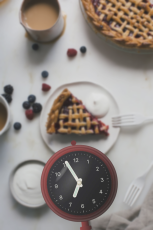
{"hour": 6, "minute": 56}
